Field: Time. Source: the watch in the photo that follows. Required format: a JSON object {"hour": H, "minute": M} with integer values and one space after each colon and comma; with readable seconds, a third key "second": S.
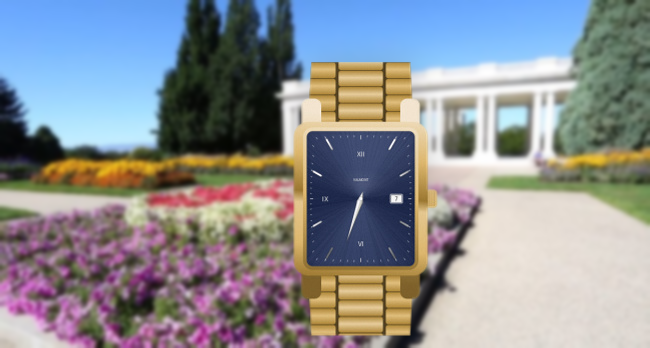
{"hour": 6, "minute": 33}
